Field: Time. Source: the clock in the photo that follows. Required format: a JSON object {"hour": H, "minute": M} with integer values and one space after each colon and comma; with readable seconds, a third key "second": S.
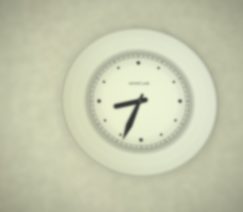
{"hour": 8, "minute": 34}
